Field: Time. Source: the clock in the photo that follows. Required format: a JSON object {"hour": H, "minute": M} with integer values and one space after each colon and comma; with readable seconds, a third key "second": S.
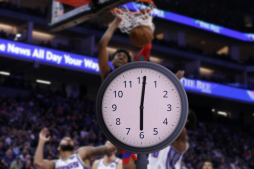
{"hour": 6, "minute": 1}
